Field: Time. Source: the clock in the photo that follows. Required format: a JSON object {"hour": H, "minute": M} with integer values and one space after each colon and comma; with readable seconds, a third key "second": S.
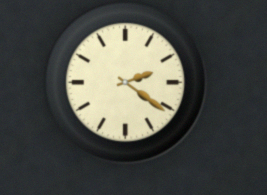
{"hour": 2, "minute": 21}
